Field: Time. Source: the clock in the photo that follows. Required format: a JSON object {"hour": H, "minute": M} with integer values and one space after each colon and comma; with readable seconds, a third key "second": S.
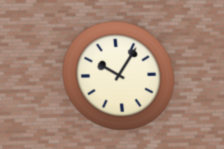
{"hour": 10, "minute": 6}
